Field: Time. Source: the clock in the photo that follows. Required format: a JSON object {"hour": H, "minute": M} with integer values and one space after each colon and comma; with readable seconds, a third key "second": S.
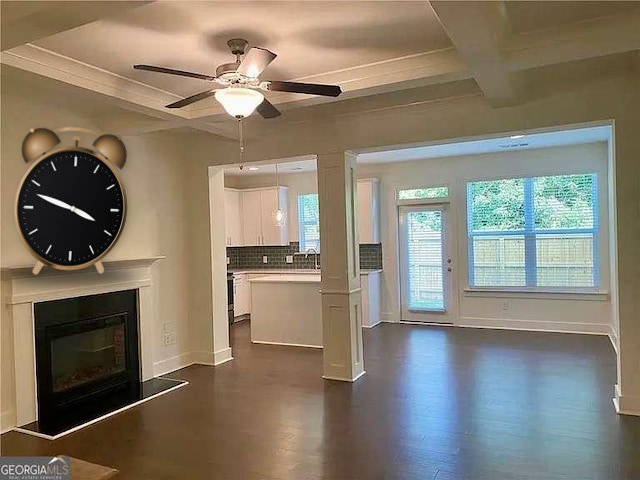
{"hour": 3, "minute": 48}
